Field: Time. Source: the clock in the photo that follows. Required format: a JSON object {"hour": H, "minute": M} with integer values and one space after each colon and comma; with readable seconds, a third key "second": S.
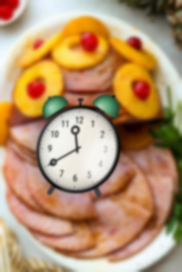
{"hour": 11, "minute": 40}
